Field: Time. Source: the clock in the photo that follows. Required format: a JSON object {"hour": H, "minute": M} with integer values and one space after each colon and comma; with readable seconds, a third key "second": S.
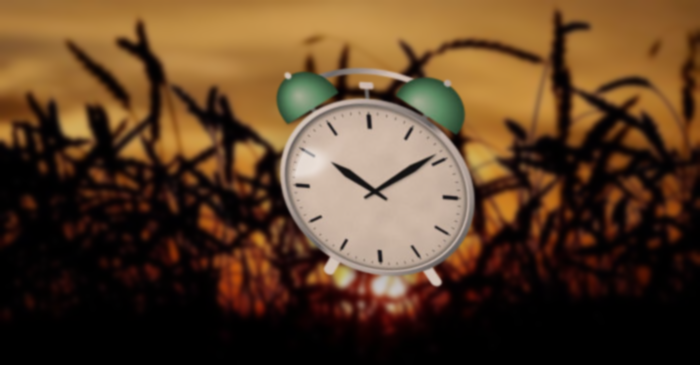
{"hour": 10, "minute": 9}
